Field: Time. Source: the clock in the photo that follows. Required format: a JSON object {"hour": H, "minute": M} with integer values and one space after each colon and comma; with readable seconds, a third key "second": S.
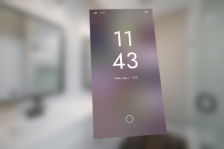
{"hour": 11, "minute": 43}
